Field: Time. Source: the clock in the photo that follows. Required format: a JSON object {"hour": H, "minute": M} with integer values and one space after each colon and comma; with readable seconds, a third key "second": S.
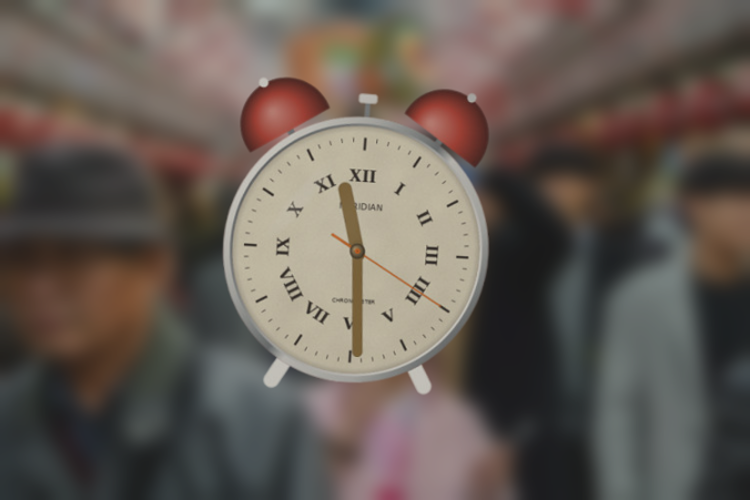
{"hour": 11, "minute": 29, "second": 20}
